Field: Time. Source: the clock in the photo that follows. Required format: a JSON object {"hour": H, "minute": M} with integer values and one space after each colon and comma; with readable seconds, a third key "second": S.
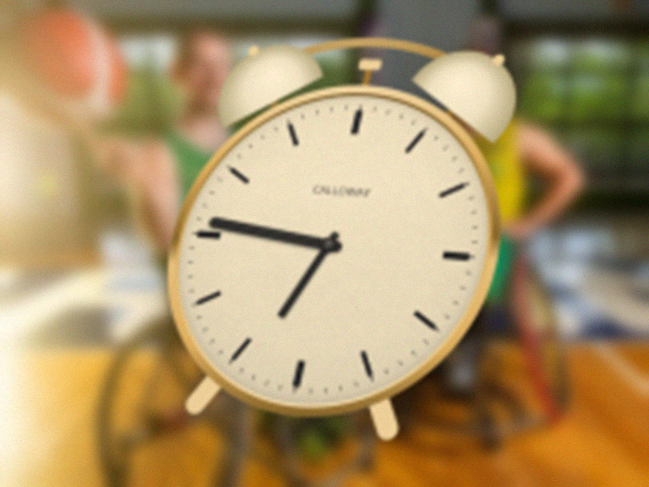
{"hour": 6, "minute": 46}
